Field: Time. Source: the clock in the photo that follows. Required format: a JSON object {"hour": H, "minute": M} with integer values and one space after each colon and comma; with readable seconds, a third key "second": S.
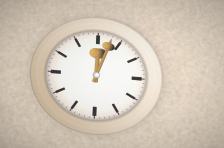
{"hour": 12, "minute": 3}
